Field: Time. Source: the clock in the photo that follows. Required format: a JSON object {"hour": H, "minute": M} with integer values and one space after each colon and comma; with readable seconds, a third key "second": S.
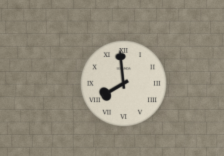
{"hour": 7, "minute": 59}
